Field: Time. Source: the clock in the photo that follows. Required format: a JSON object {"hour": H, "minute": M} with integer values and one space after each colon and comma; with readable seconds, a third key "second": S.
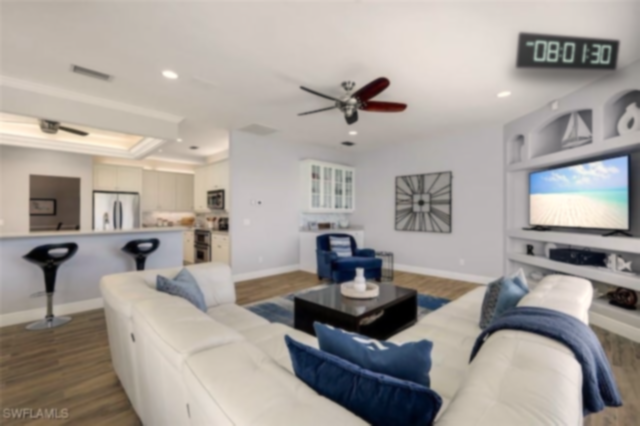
{"hour": 8, "minute": 1, "second": 30}
